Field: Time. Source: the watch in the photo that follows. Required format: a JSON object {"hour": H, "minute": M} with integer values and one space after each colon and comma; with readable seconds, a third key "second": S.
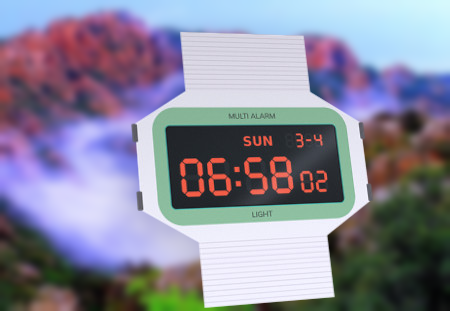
{"hour": 6, "minute": 58, "second": 2}
